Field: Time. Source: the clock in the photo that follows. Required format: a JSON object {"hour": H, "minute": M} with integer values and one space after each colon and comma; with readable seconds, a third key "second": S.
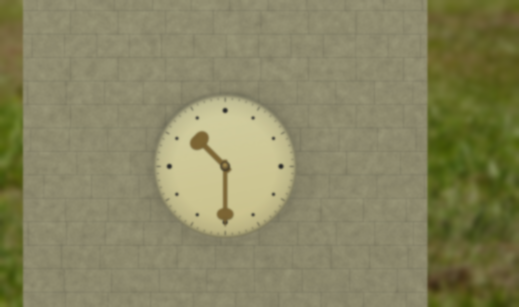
{"hour": 10, "minute": 30}
